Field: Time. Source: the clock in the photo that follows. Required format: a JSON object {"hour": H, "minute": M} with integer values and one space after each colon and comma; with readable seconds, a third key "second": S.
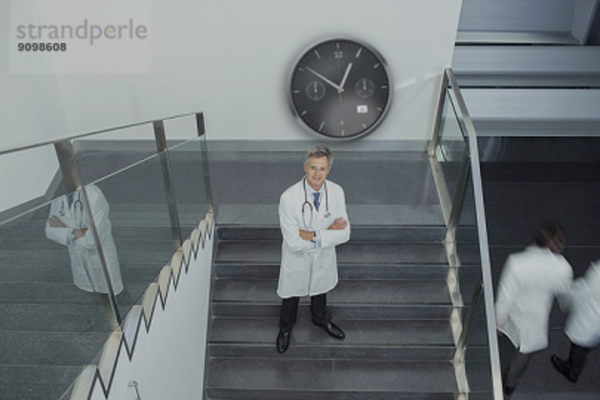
{"hour": 12, "minute": 51}
